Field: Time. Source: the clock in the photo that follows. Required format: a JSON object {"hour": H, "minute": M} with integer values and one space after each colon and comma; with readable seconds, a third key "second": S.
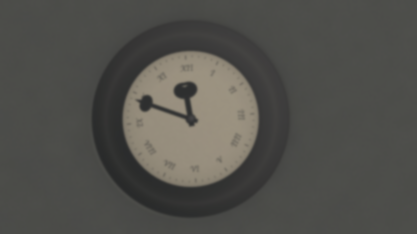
{"hour": 11, "minute": 49}
